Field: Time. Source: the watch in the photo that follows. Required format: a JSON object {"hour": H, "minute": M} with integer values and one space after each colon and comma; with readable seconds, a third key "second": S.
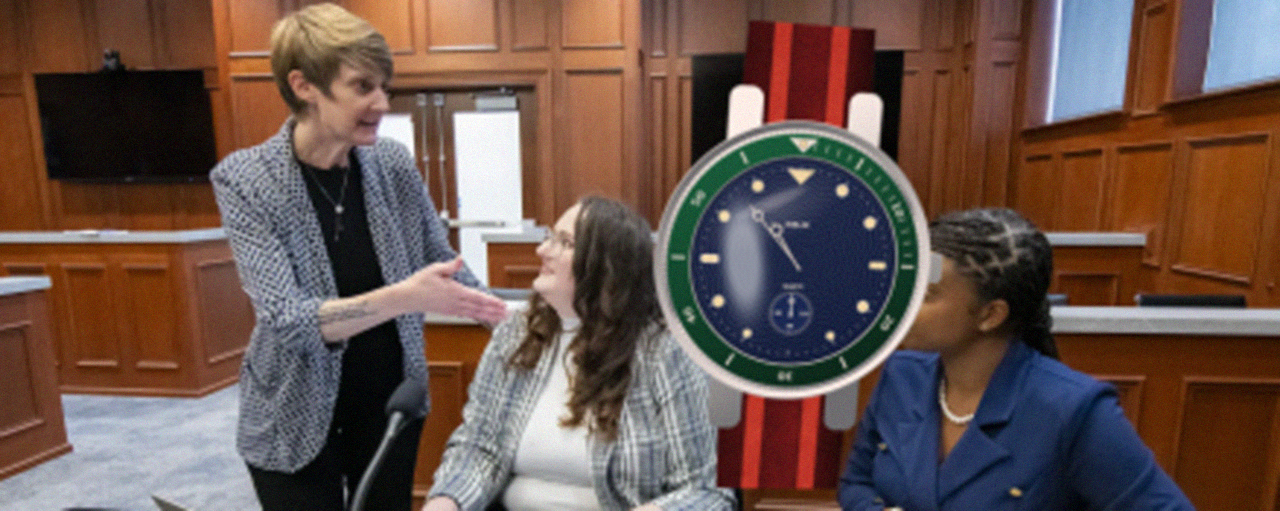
{"hour": 10, "minute": 53}
